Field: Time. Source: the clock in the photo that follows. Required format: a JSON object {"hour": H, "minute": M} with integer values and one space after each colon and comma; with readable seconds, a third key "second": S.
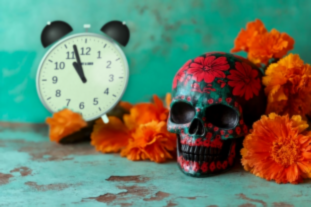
{"hour": 10, "minute": 57}
